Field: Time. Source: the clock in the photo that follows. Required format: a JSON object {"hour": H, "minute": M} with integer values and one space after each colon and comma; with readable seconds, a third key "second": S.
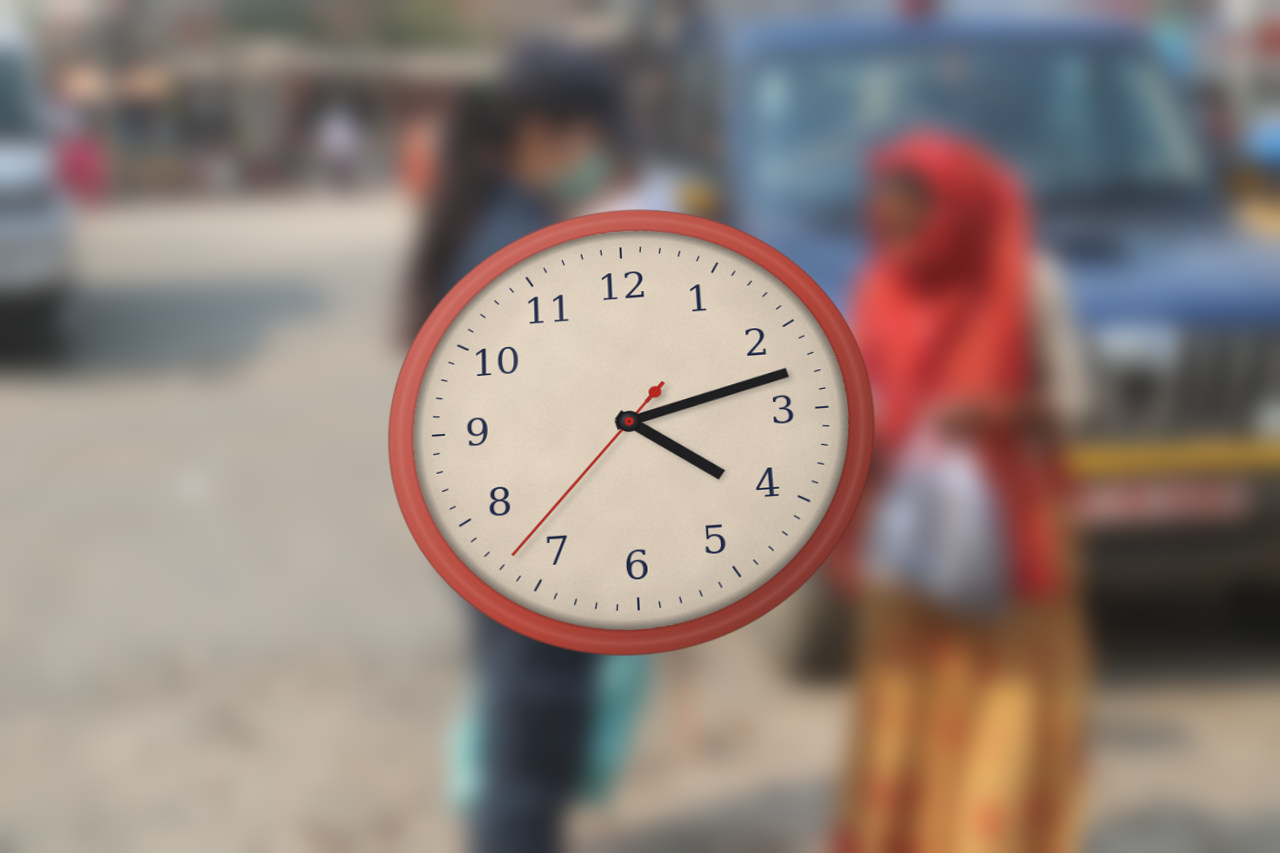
{"hour": 4, "minute": 12, "second": 37}
